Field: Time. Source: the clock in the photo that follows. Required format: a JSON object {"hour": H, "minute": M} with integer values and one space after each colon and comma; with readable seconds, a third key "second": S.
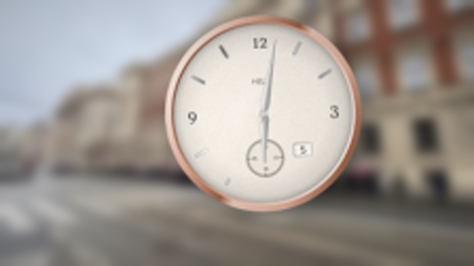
{"hour": 6, "minute": 2}
